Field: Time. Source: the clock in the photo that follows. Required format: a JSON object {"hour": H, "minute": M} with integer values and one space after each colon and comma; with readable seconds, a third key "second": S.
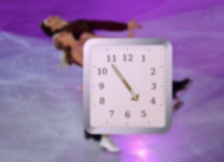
{"hour": 4, "minute": 54}
